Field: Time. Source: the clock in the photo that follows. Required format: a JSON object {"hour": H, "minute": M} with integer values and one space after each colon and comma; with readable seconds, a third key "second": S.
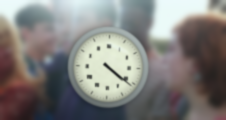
{"hour": 4, "minute": 21}
